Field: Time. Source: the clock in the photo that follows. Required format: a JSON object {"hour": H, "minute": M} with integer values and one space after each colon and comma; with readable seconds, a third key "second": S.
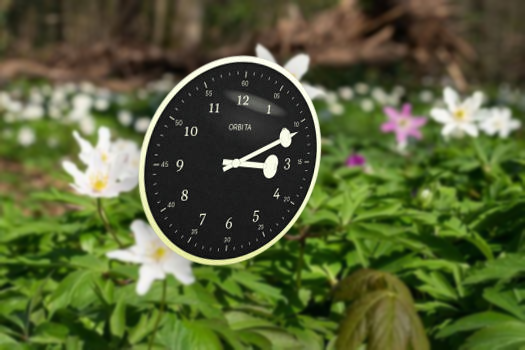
{"hour": 3, "minute": 11}
